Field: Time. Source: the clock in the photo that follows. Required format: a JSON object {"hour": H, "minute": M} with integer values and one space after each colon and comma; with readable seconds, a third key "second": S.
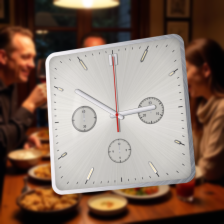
{"hour": 2, "minute": 51}
